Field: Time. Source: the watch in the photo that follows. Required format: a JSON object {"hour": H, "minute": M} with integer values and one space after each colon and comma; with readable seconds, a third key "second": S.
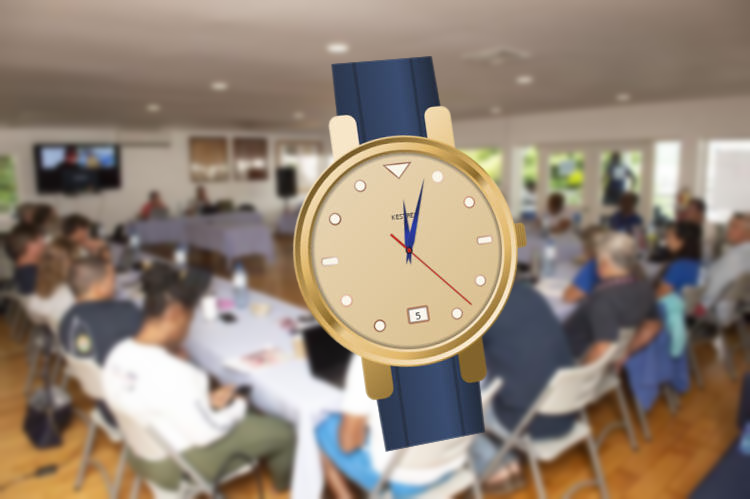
{"hour": 12, "minute": 3, "second": 23}
